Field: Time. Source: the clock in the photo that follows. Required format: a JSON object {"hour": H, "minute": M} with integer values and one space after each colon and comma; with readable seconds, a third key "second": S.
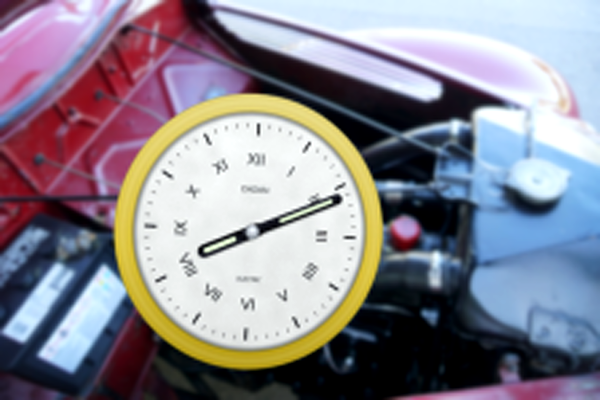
{"hour": 8, "minute": 11}
